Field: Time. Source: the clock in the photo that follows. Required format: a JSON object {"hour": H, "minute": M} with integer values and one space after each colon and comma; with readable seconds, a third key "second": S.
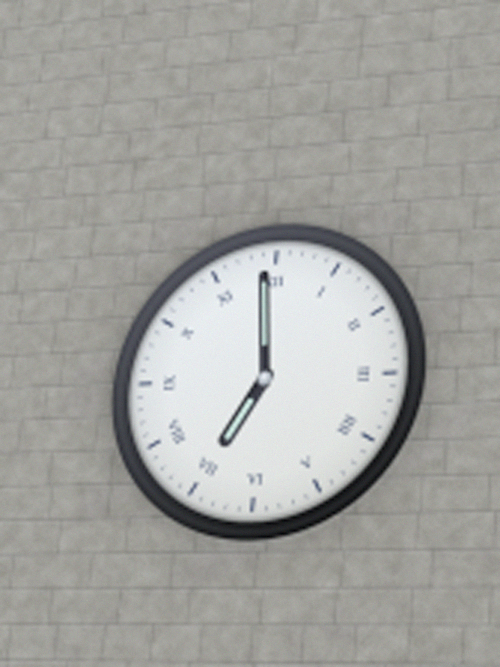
{"hour": 6, "minute": 59}
